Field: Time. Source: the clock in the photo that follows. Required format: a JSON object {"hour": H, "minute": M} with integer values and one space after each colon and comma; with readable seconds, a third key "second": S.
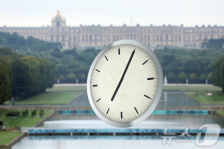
{"hour": 7, "minute": 5}
